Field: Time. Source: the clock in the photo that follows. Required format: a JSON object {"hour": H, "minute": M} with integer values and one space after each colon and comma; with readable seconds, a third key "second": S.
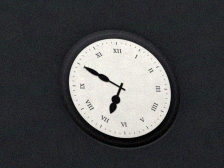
{"hour": 6, "minute": 50}
